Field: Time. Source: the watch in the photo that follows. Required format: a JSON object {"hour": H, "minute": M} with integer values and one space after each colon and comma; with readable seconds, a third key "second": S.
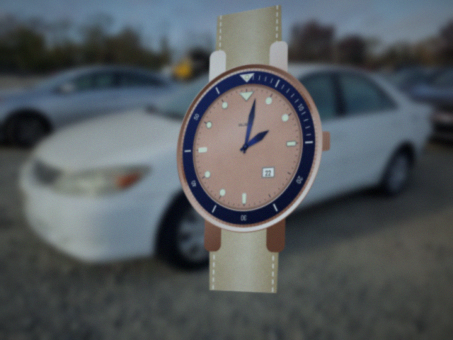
{"hour": 2, "minute": 2}
